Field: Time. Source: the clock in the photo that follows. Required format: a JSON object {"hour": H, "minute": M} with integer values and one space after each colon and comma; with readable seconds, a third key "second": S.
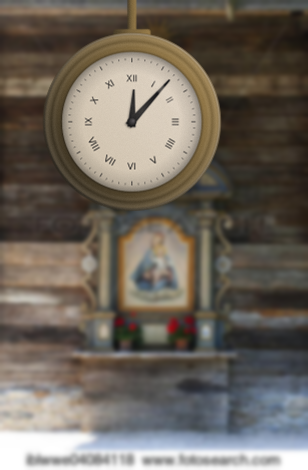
{"hour": 12, "minute": 7}
